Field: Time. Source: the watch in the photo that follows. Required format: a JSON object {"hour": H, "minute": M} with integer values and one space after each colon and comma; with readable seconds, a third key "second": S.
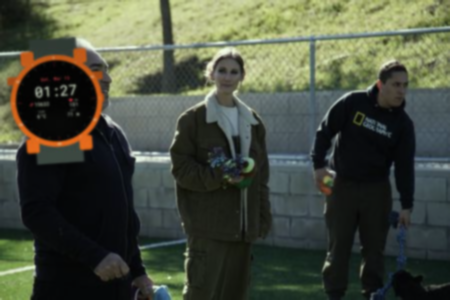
{"hour": 1, "minute": 27}
